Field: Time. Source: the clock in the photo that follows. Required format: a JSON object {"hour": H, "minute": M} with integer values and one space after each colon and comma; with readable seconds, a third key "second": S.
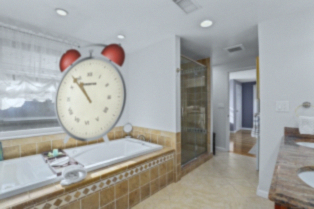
{"hour": 10, "minute": 53}
